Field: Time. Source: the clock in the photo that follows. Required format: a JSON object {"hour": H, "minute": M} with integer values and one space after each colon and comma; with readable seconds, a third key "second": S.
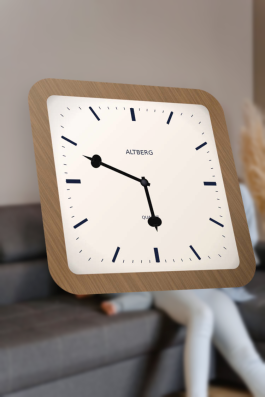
{"hour": 5, "minute": 49}
